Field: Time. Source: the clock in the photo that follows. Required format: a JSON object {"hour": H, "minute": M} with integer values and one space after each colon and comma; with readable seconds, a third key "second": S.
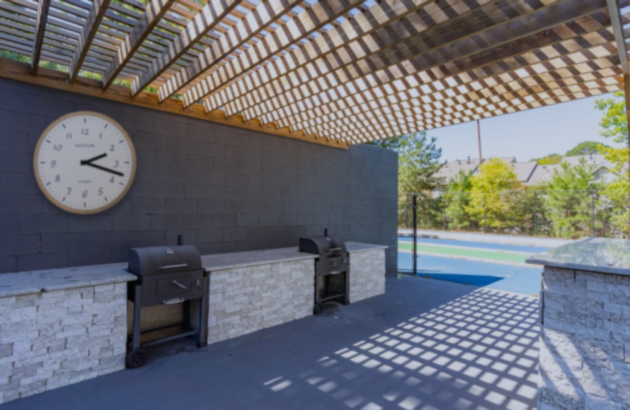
{"hour": 2, "minute": 18}
